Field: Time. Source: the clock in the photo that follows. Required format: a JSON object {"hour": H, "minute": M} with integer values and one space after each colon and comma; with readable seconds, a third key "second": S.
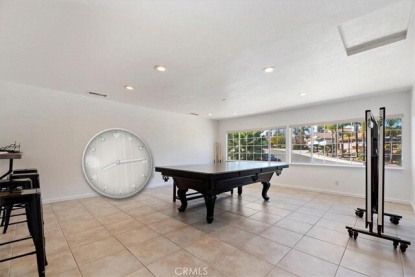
{"hour": 8, "minute": 14}
